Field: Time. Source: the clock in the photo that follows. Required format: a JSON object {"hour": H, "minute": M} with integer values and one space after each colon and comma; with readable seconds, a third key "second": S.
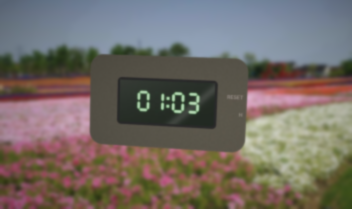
{"hour": 1, "minute": 3}
